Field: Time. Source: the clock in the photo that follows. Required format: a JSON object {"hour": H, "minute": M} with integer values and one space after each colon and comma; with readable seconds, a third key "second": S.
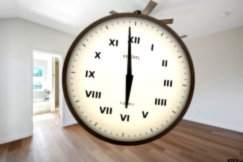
{"hour": 5, "minute": 59}
